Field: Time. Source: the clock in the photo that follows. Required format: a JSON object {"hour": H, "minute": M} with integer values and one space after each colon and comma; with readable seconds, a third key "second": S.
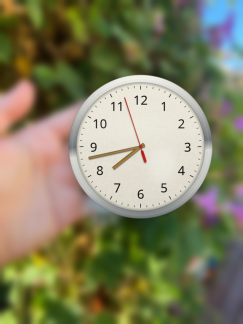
{"hour": 7, "minute": 42, "second": 57}
